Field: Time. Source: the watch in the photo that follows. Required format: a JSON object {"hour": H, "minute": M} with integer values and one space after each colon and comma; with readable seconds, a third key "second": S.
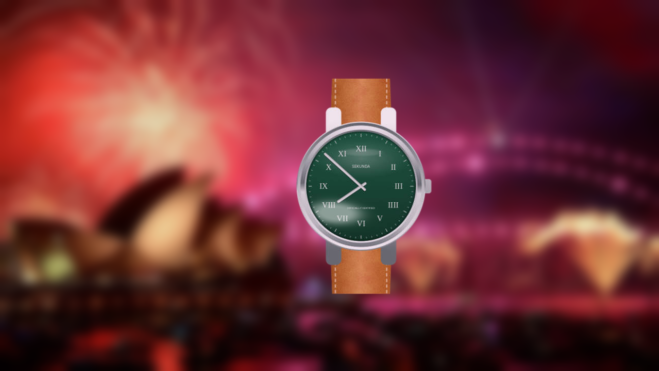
{"hour": 7, "minute": 52}
